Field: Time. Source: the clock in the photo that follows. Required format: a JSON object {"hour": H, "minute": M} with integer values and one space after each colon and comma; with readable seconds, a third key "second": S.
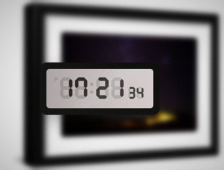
{"hour": 17, "minute": 21, "second": 34}
